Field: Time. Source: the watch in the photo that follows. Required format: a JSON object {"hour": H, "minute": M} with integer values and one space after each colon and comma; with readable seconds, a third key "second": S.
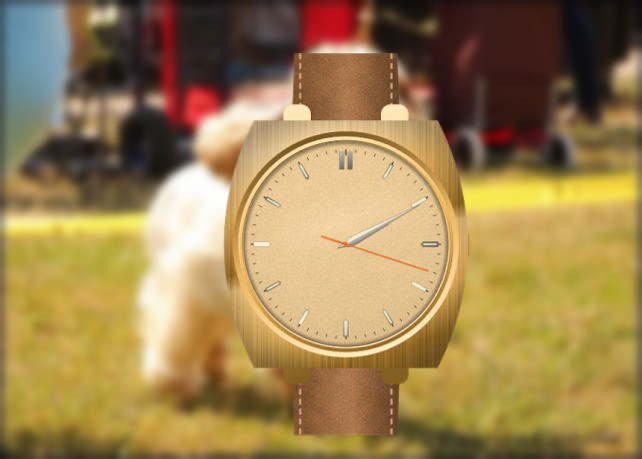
{"hour": 2, "minute": 10, "second": 18}
